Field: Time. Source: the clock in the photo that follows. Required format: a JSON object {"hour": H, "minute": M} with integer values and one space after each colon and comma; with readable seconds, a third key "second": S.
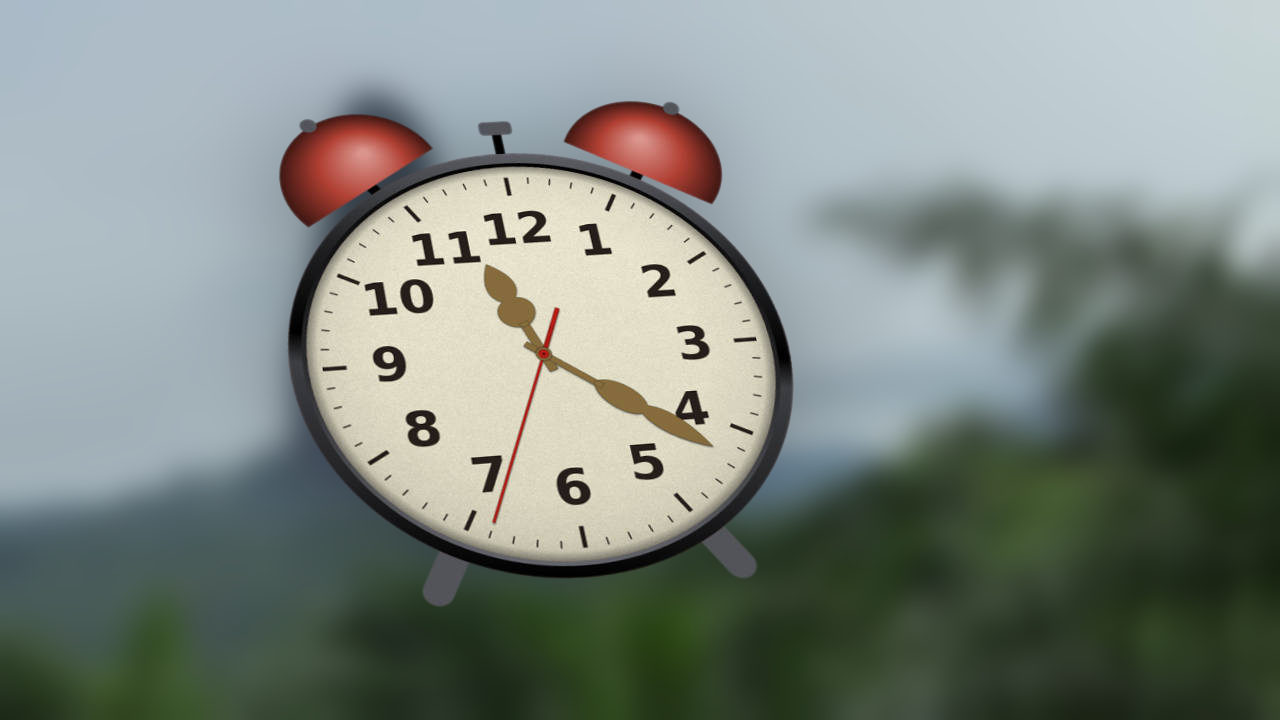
{"hour": 11, "minute": 21, "second": 34}
